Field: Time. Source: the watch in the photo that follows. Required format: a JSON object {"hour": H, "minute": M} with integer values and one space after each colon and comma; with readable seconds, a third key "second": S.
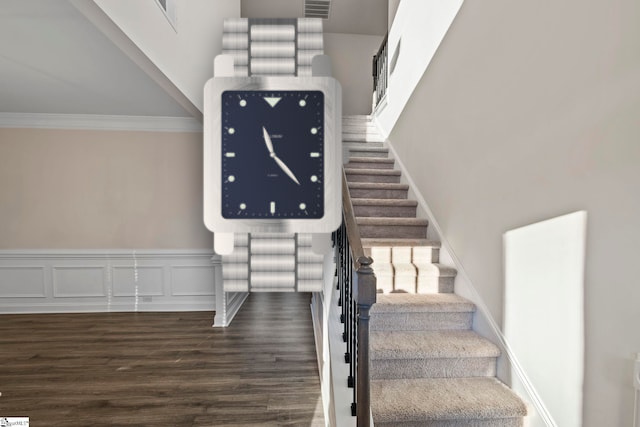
{"hour": 11, "minute": 23}
